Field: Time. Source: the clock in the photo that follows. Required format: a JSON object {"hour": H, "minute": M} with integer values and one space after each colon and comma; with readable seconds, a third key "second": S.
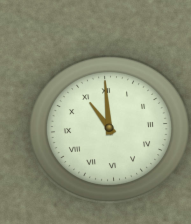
{"hour": 11, "minute": 0}
